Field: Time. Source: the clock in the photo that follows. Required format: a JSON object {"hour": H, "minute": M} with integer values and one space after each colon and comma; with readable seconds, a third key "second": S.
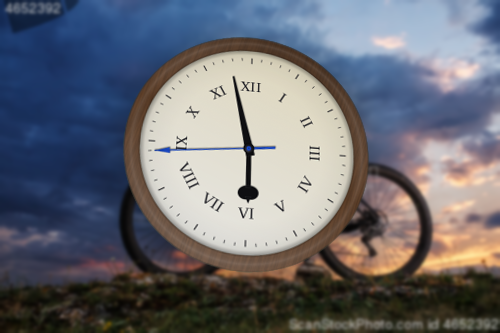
{"hour": 5, "minute": 57, "second": 44}
